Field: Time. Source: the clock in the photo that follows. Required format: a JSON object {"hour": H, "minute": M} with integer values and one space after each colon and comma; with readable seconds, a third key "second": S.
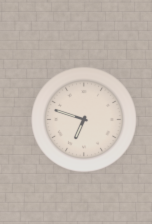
{"hour": 6, "minute": 48}
